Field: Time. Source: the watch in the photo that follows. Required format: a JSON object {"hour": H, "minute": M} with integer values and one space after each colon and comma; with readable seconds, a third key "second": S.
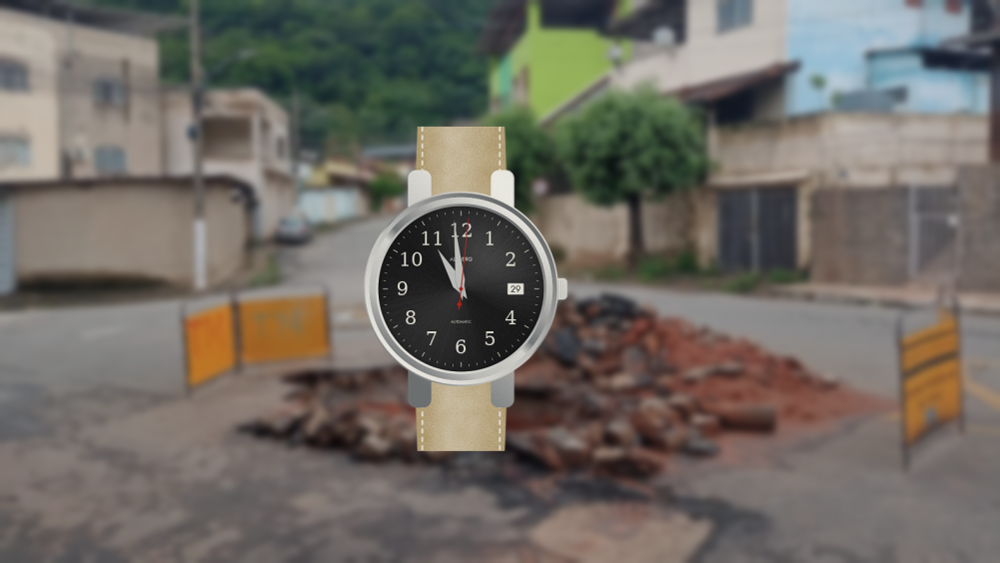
{"hour": 10, "minute": 59, "second": 1}
